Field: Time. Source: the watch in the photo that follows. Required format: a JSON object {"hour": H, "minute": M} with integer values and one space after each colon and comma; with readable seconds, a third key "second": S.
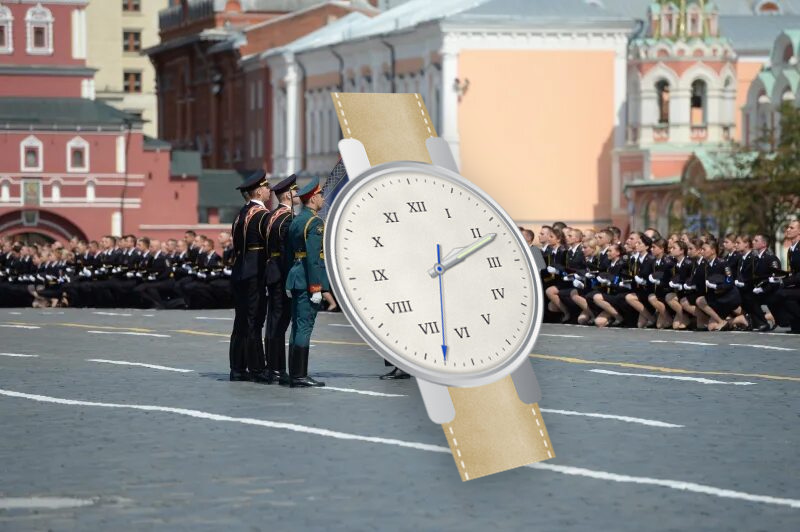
{"hour": 2, "minute": 11, "second": 33}
